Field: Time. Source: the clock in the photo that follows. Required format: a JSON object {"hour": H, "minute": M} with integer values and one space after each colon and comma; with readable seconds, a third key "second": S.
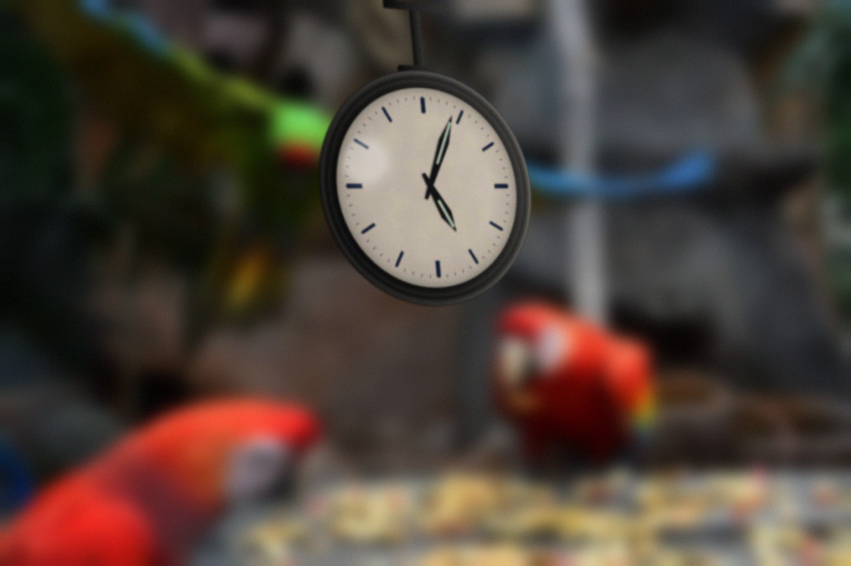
{"hour": 5, "minute": 4}
